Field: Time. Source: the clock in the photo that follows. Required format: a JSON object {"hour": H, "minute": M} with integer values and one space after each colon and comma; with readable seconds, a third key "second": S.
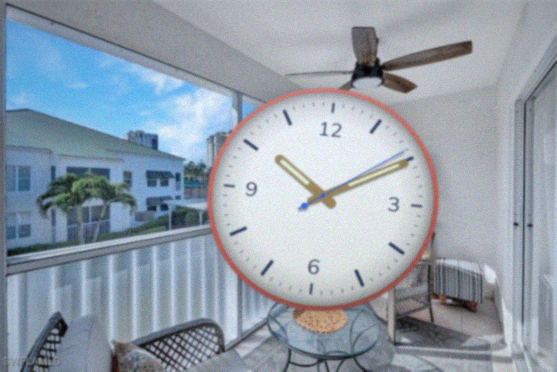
{"hour": 10, "minute": 10, "second": 9}
